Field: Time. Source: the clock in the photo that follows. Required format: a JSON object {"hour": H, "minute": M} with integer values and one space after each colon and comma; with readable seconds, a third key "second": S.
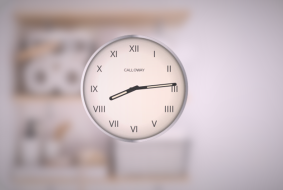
{"hour": 8, "minute": 14}
